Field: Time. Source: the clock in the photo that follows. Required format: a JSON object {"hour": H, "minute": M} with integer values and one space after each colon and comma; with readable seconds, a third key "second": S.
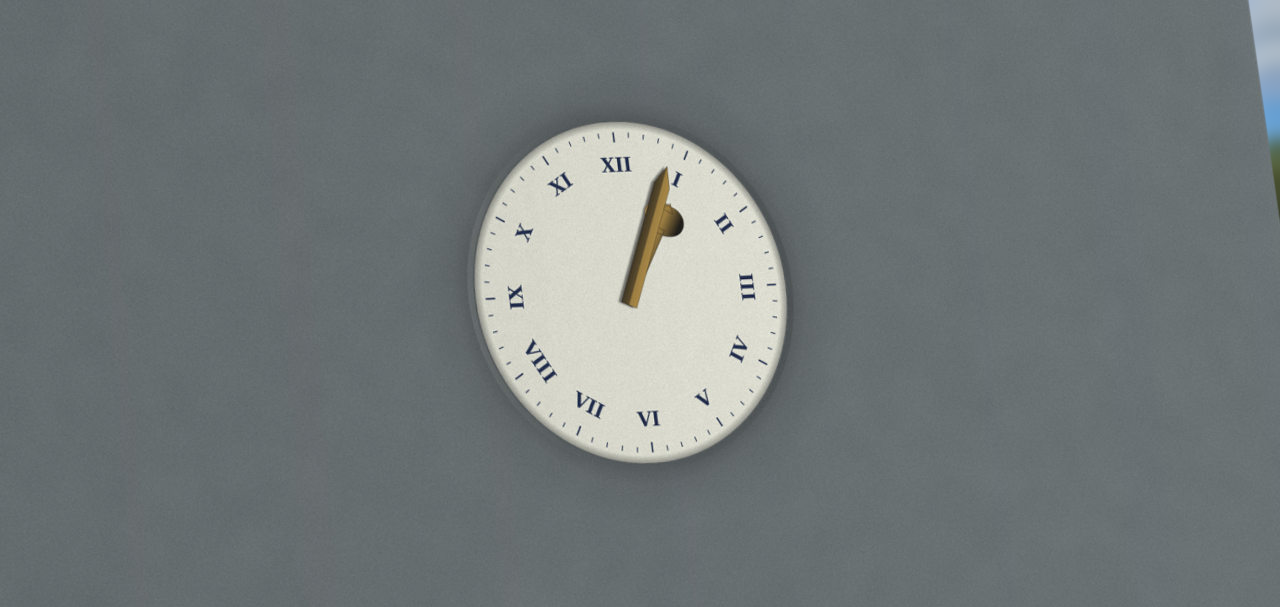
{"hour": 1, "minute": 4}
